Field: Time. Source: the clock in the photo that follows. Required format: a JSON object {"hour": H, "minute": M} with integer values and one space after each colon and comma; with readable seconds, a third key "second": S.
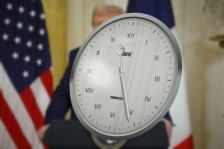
{"hour": 11, "minute": 26}
